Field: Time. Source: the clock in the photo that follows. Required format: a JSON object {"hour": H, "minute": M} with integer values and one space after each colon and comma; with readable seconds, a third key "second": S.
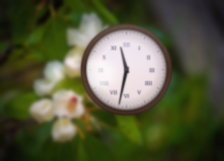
{"hour": 11, "minute": 32}
